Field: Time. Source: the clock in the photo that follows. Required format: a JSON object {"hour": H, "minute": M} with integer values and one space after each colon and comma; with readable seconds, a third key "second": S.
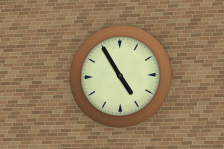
{"hour": 4, "minute": 55}
